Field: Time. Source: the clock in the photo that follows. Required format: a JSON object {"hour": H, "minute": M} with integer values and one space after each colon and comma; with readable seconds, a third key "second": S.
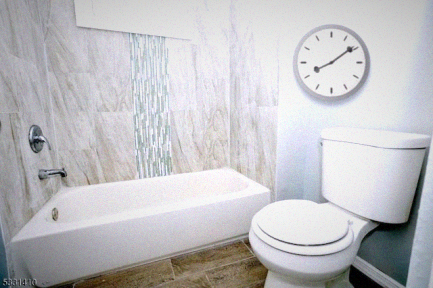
{"hour": 8, "minute": 9}
